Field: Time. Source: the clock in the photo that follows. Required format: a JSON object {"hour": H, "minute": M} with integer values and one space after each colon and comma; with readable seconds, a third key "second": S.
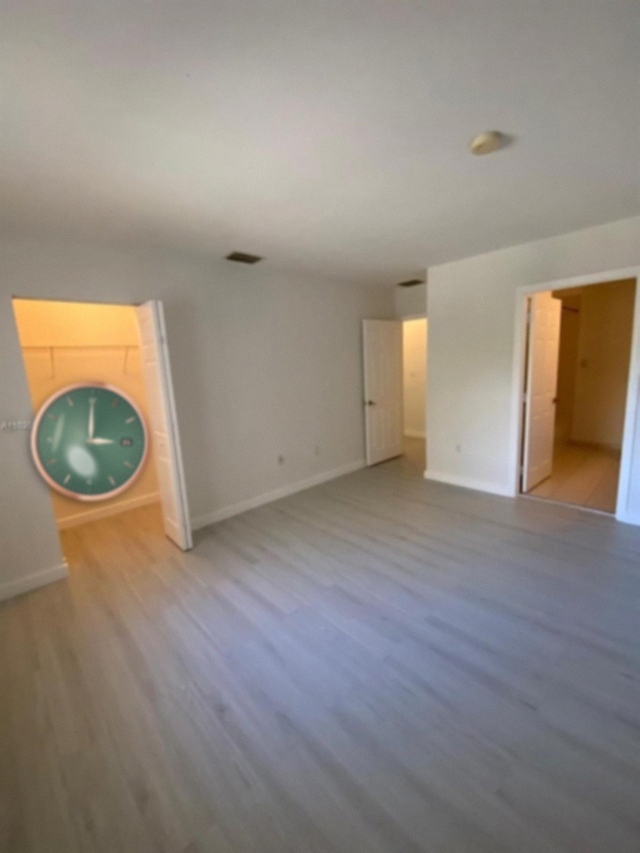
{"hour": 3, "minute": 0}
